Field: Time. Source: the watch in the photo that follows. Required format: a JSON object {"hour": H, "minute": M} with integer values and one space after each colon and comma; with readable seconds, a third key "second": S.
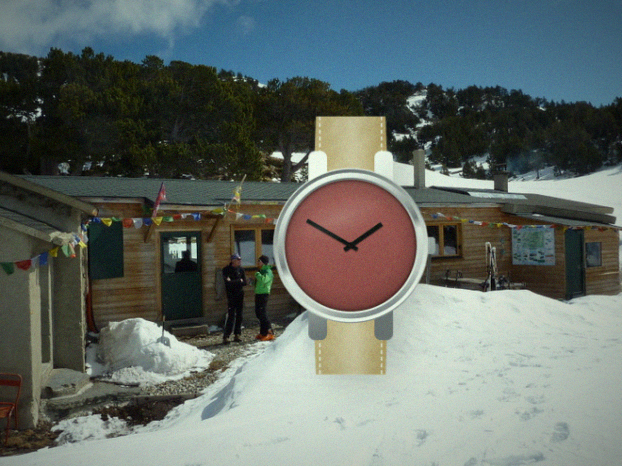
{"hour": 1, "minute": 50}
